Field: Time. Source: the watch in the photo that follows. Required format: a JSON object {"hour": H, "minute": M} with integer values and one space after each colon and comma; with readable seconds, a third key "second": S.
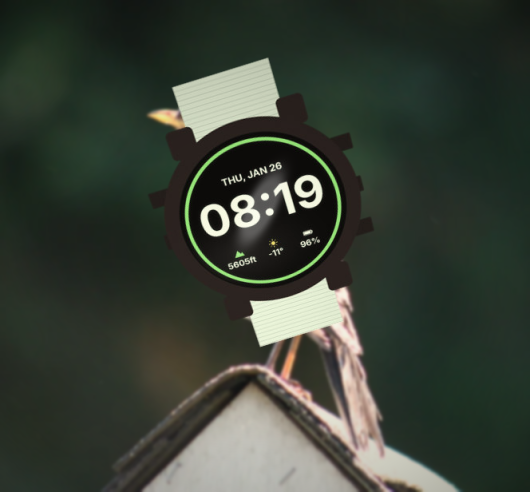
{"hour": 8, "minute": 19}
